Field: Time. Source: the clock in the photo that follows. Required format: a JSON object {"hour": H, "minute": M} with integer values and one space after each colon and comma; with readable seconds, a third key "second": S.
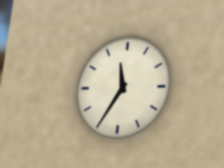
{"hour": 11, "minute": 35}
